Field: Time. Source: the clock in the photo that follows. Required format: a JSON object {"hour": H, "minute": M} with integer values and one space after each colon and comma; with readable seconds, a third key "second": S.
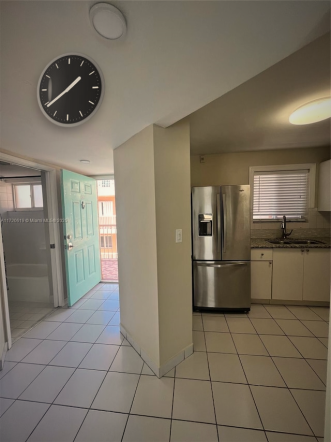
{"hour": 1, "minute": 39}
